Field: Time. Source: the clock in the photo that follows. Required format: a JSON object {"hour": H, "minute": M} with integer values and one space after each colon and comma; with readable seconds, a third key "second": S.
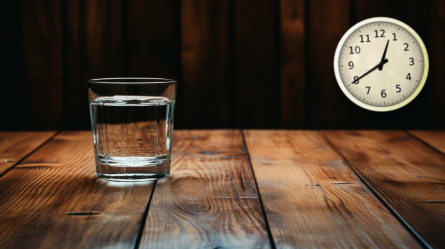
{"hour": 12, "minute": 40}
